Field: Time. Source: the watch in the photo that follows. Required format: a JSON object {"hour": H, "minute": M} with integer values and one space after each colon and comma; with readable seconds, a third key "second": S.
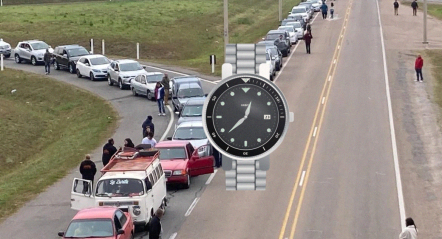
{"hour": 12, "minute": 38}
